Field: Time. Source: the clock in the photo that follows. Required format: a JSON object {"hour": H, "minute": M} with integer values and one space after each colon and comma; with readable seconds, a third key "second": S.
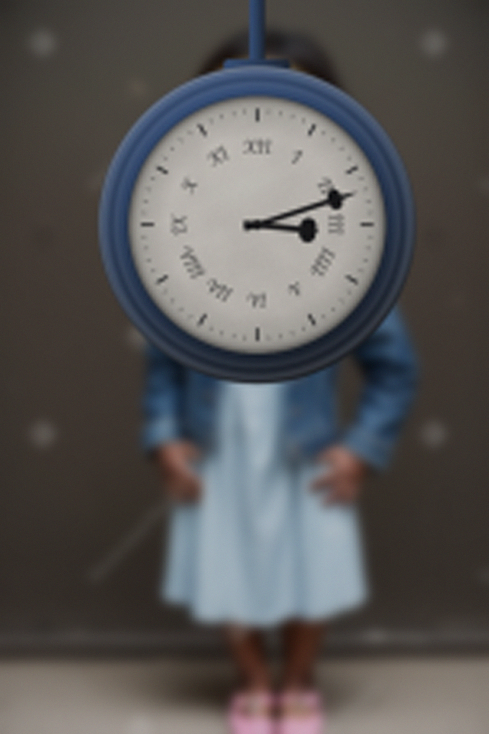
{"hour": 3, "minute": 12}
